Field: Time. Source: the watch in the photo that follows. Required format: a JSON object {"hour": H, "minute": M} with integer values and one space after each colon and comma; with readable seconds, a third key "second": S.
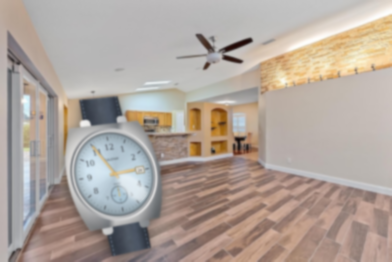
{"hour": 2, "minute": 55}
